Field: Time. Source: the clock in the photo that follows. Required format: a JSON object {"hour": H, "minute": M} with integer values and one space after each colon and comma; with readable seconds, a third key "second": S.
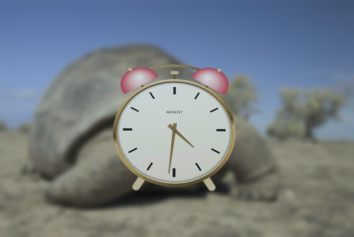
{"hour": 4, "minute": 31}
